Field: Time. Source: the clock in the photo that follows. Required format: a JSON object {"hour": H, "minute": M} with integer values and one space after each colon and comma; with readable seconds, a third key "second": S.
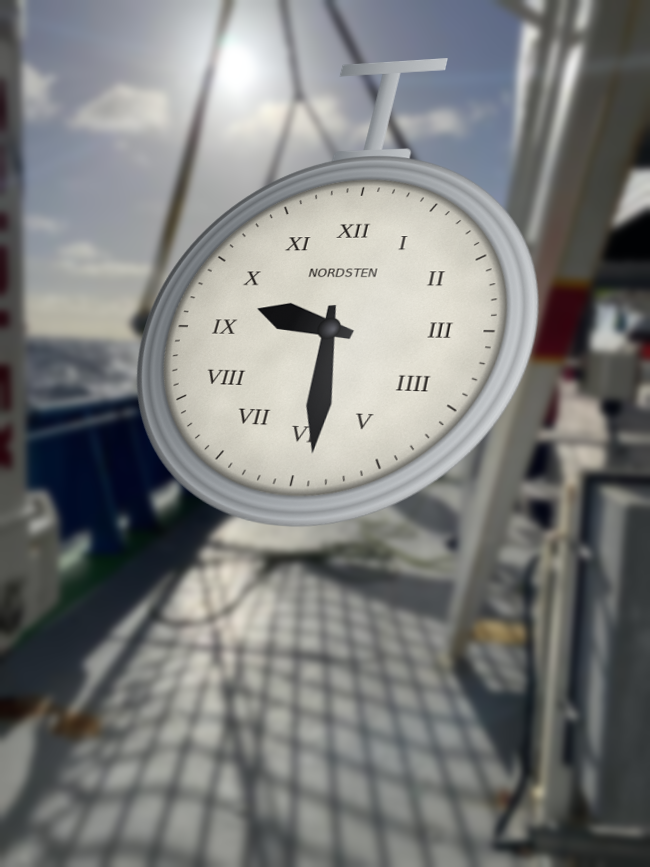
{"hour": 9, "minute": 29}
